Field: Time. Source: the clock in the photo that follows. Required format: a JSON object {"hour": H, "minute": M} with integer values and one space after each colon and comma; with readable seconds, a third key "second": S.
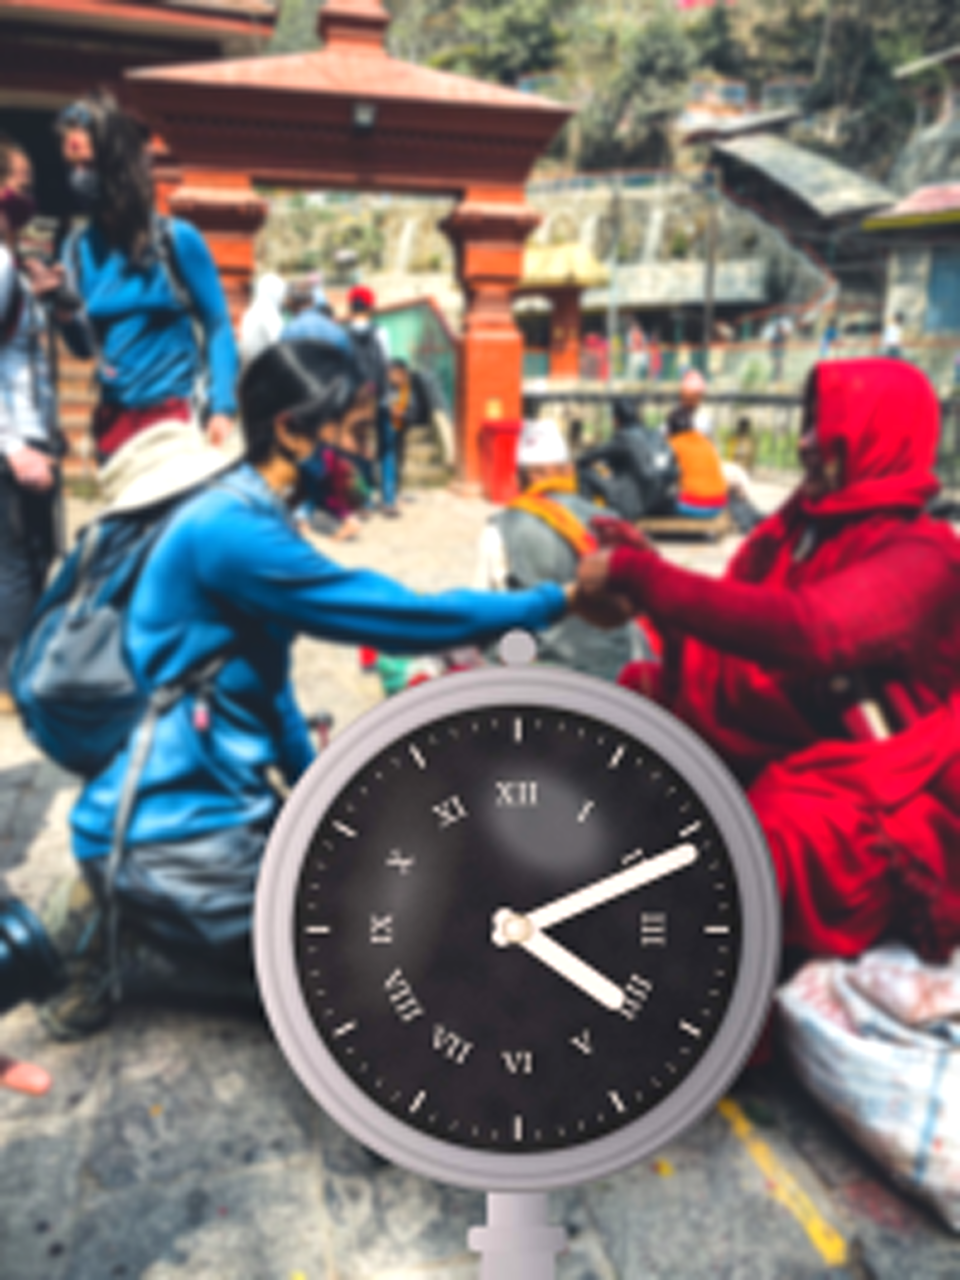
{"hour": 4, "minute": 11}
